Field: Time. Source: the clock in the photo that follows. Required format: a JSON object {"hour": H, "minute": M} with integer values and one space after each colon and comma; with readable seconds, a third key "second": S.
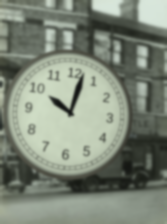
{"hour": 10, "minute": 2}
